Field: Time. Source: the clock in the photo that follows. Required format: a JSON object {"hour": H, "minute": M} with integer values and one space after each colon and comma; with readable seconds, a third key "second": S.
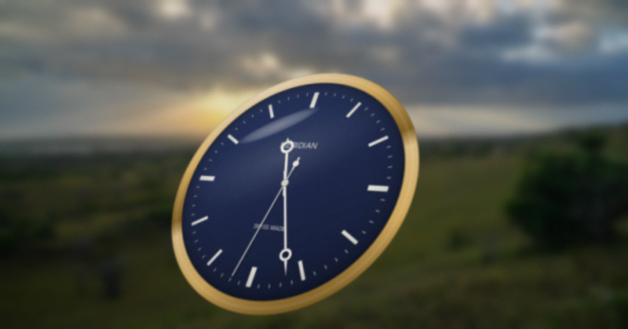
{"hour": 11, "minute": 26, "second": 32}
